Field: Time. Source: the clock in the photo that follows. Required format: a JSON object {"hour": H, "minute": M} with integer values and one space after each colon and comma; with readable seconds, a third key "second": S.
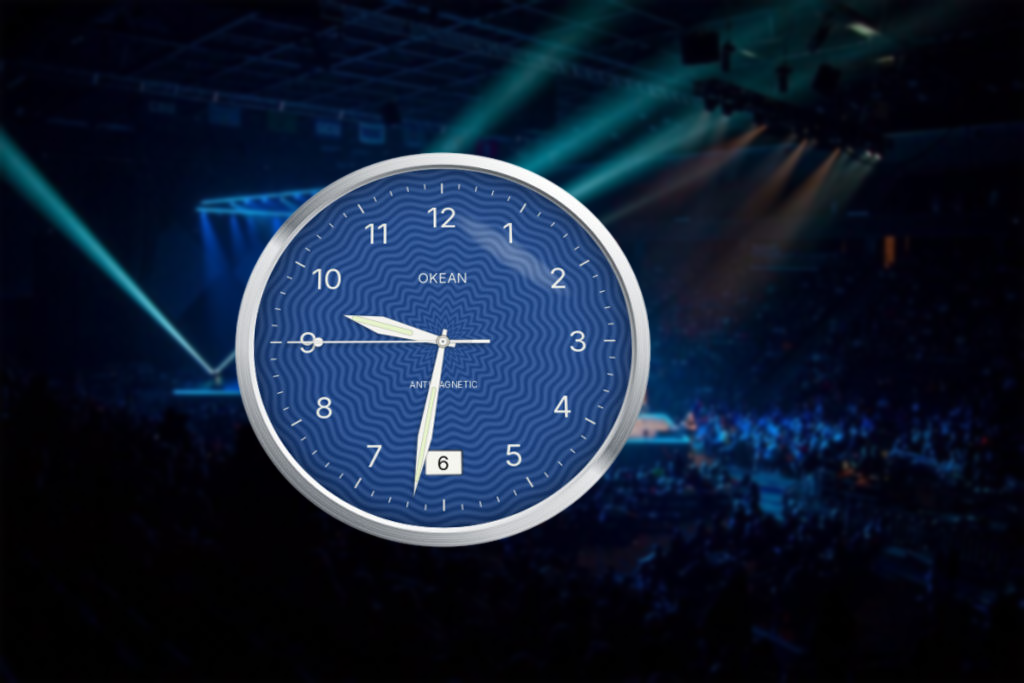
{"hour": 9, "minute": 31, "second": 45}
